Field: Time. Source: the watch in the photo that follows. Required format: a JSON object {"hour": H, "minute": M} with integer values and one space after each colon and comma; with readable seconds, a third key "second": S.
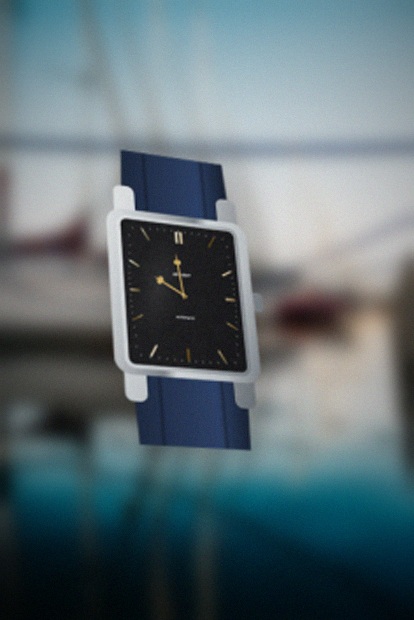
{"hour": 9, "minute": 59}
